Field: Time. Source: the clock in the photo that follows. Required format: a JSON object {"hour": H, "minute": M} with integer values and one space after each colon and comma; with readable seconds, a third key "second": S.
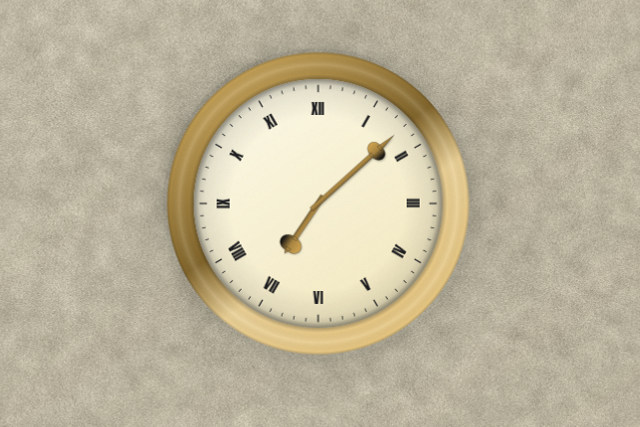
{"hour": 7, "minute": 8}
